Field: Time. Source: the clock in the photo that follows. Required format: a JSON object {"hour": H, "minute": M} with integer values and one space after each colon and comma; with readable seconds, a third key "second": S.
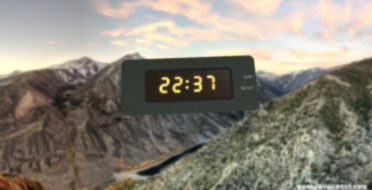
{"hour": 22, "minute": 37}
